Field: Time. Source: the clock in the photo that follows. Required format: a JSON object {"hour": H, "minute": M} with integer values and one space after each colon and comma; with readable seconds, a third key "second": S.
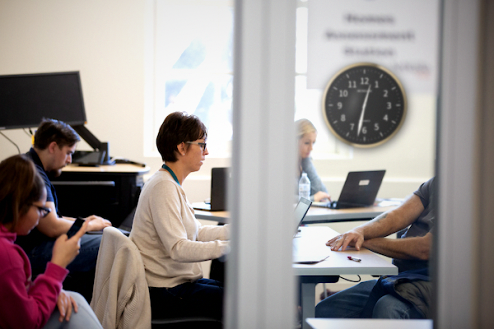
{"hour": 12, "minute": 32}
